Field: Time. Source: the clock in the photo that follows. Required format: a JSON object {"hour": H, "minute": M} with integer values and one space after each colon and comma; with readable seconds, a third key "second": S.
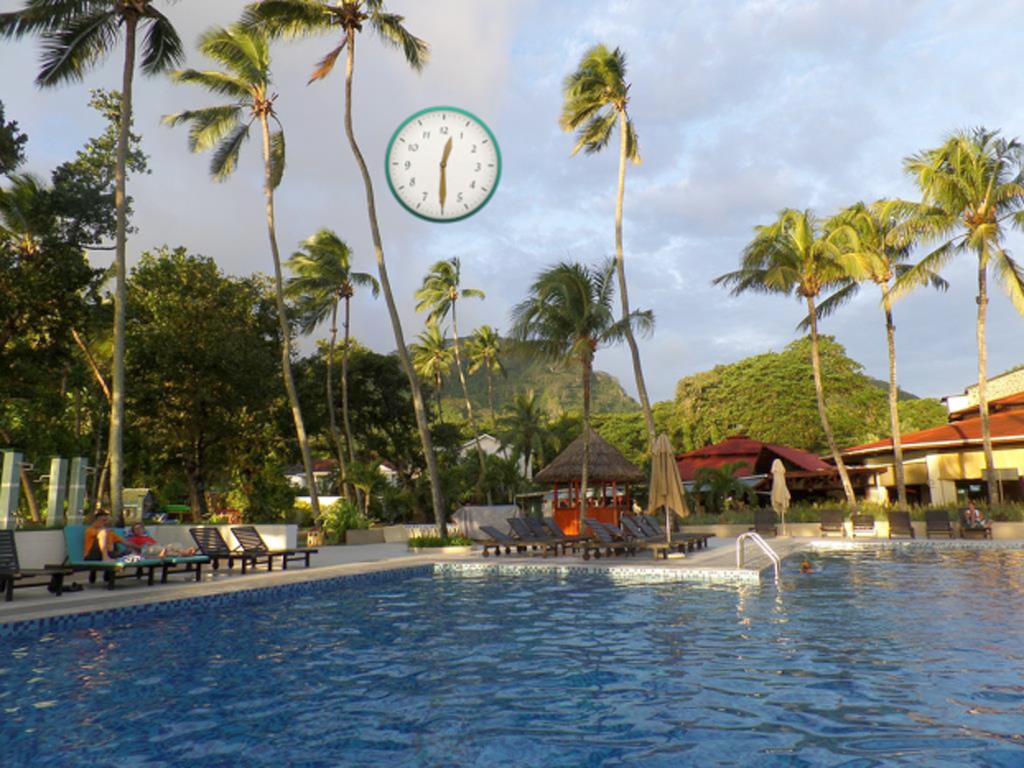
{"hour": 12, "minute": 30}
